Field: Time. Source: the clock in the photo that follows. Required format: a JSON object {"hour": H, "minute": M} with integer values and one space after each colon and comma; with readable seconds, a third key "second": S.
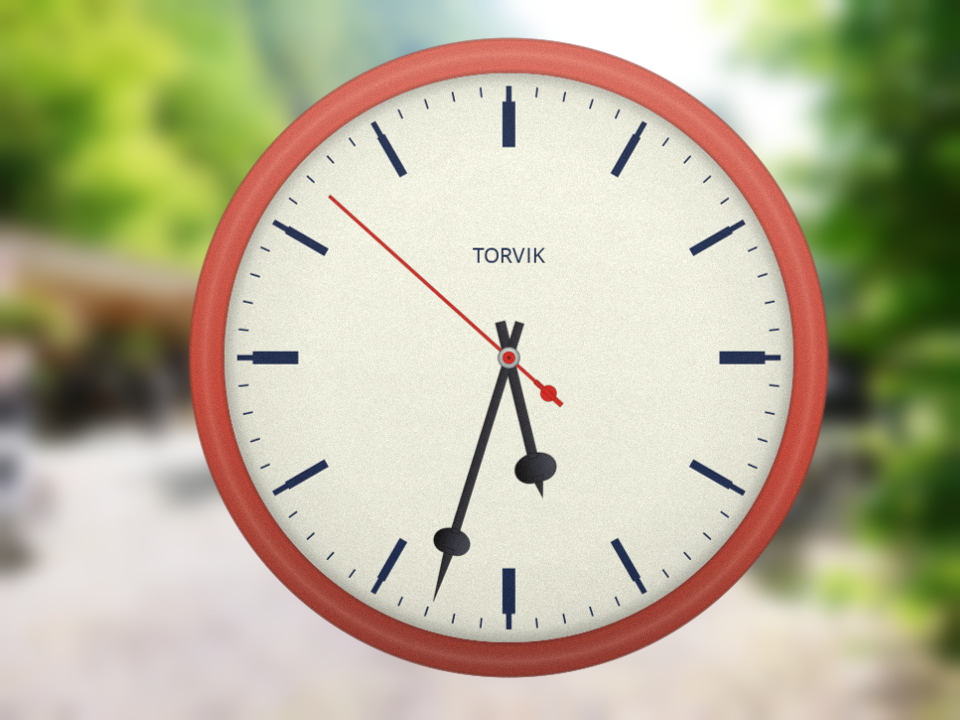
{"hour": 5, "minute": 32, "second": 52}
